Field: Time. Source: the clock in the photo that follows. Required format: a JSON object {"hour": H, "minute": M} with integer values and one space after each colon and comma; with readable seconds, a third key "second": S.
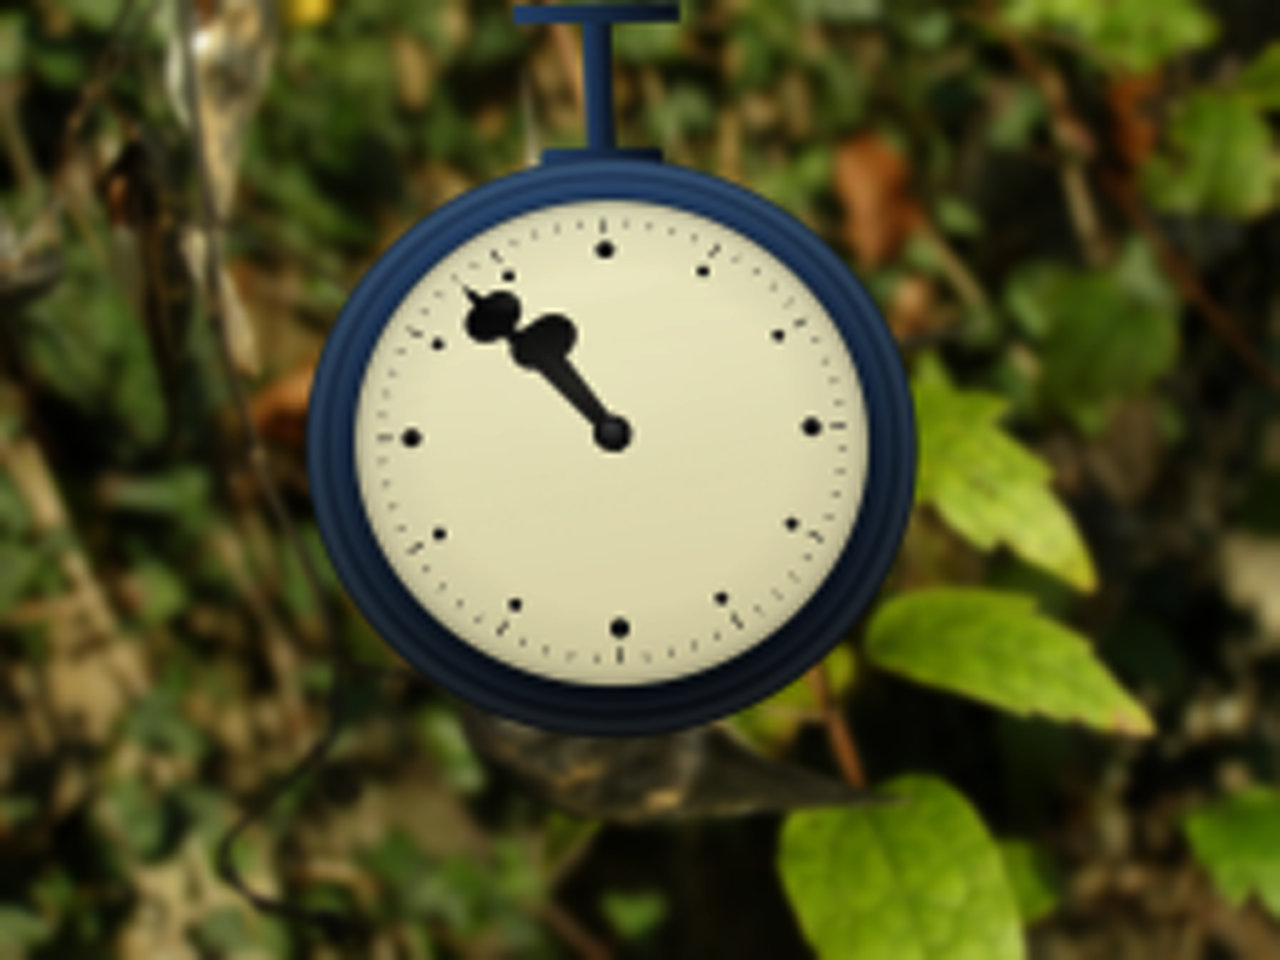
{"hour": 10, "minute": 53}
